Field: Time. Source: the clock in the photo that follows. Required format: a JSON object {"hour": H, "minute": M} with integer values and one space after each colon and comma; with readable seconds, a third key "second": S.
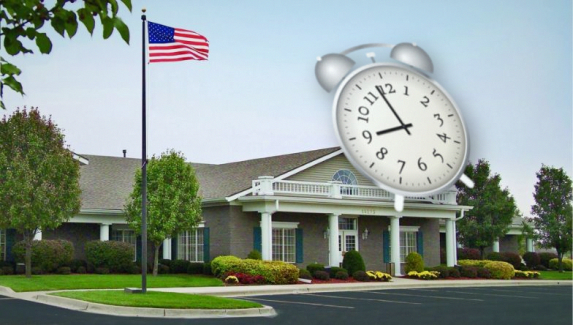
{"hour": 8, "minute": 58}
